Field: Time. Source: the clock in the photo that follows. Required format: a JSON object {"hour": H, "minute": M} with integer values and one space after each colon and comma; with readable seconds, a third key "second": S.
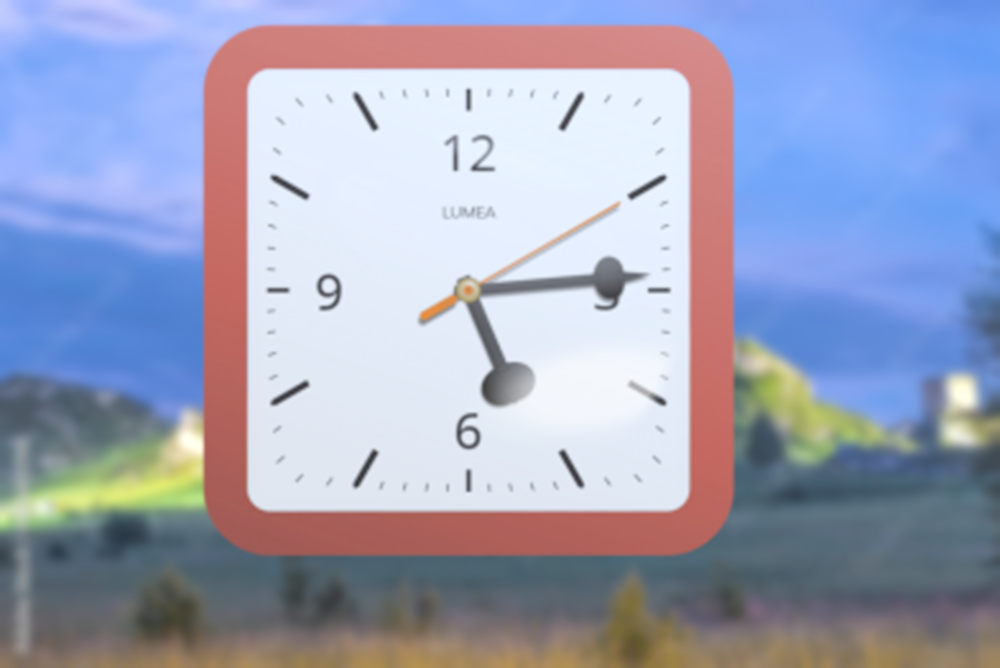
{"hour": 5, "minute": 14, "second": 10}
